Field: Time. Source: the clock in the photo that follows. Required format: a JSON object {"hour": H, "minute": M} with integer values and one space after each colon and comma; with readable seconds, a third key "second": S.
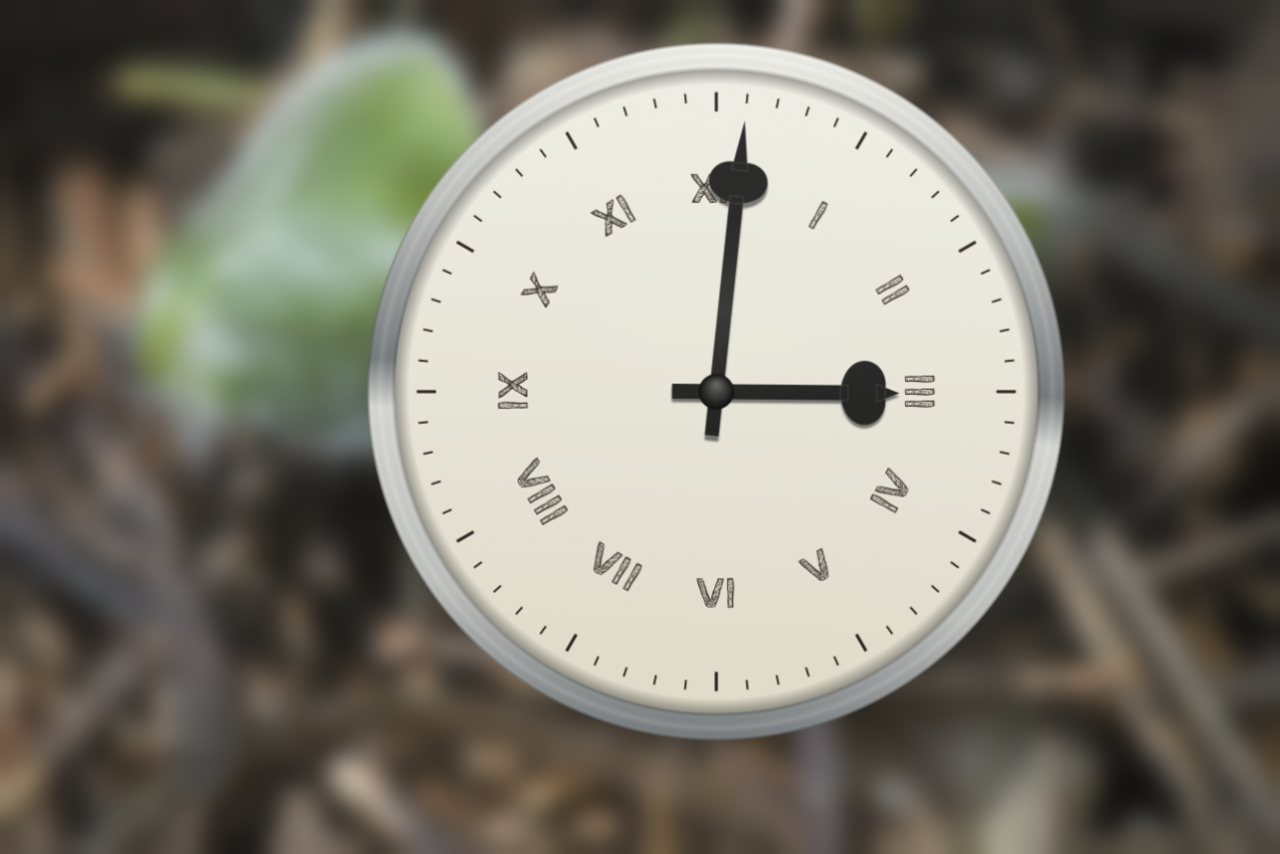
{"hour": 3, "minute": 1}
